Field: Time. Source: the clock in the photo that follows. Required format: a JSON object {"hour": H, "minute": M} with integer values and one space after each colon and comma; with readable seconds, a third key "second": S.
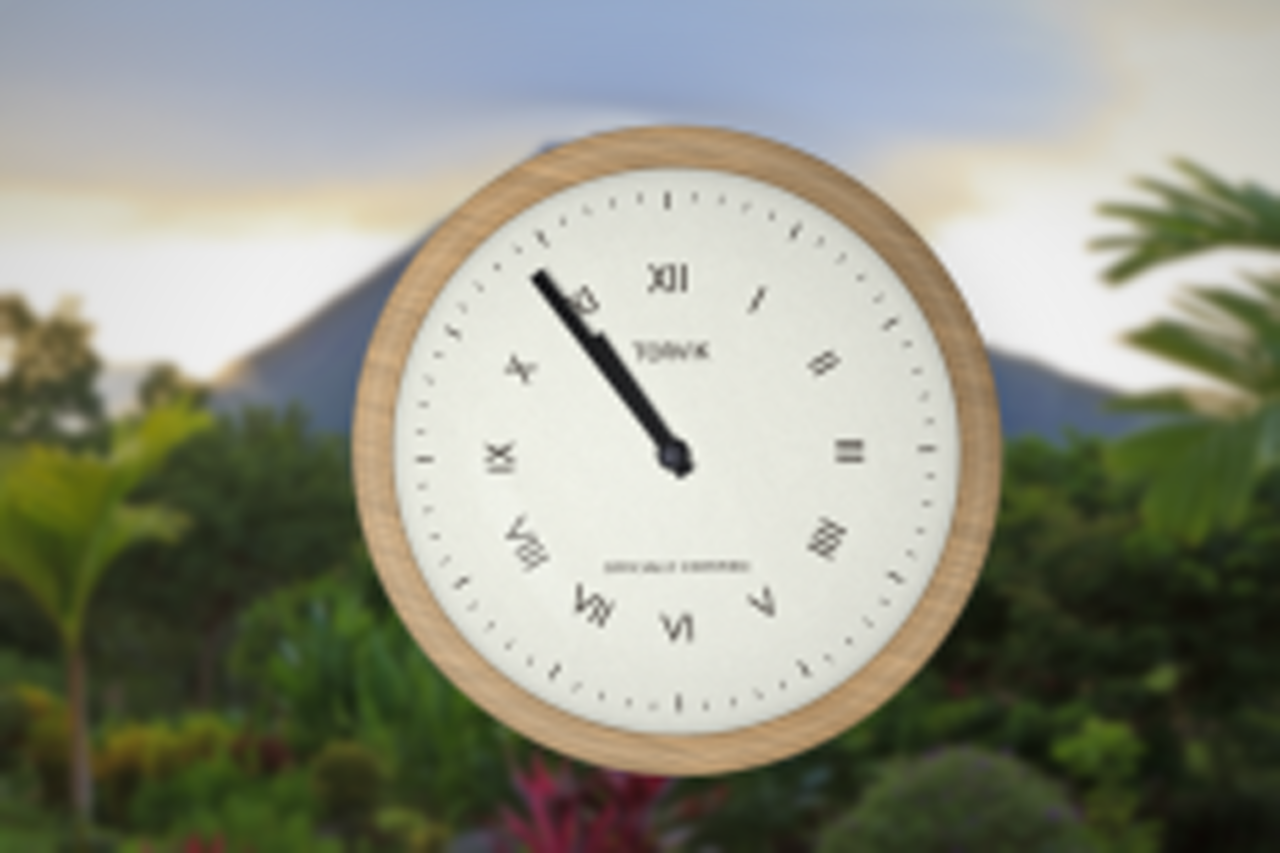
{"hour": 10, "minute": 54}
